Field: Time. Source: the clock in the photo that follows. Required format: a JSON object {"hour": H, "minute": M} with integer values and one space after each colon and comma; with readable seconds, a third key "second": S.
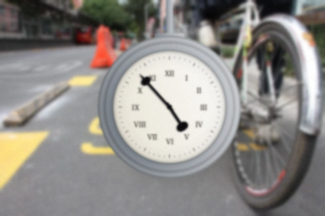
{"hour": 4, "minute": 53}
